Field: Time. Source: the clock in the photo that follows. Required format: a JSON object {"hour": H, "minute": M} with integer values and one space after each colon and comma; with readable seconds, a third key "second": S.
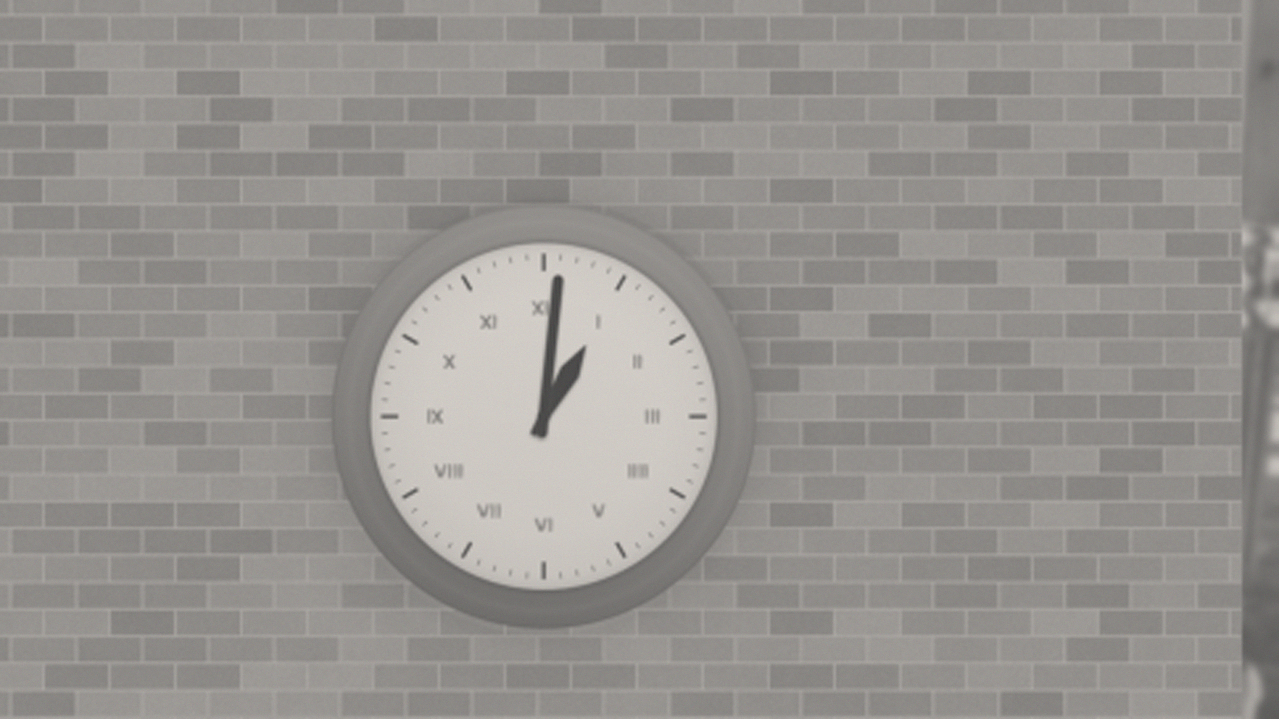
{"hour": 1, "minute": 1}
